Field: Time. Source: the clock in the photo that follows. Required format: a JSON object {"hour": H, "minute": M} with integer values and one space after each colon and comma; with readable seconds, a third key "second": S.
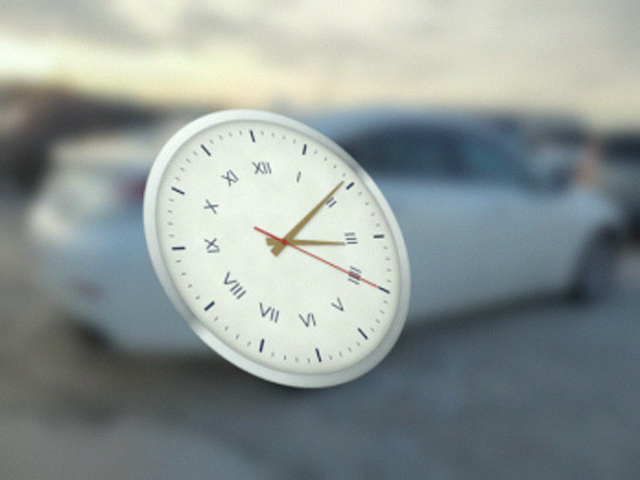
{"hour": 3, "minute": 9, "second": 20}
